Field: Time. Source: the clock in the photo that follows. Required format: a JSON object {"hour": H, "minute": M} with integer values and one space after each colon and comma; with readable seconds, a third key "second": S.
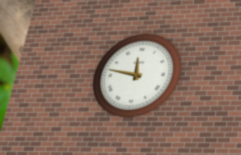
{"hour": 11, "minute": 47}
